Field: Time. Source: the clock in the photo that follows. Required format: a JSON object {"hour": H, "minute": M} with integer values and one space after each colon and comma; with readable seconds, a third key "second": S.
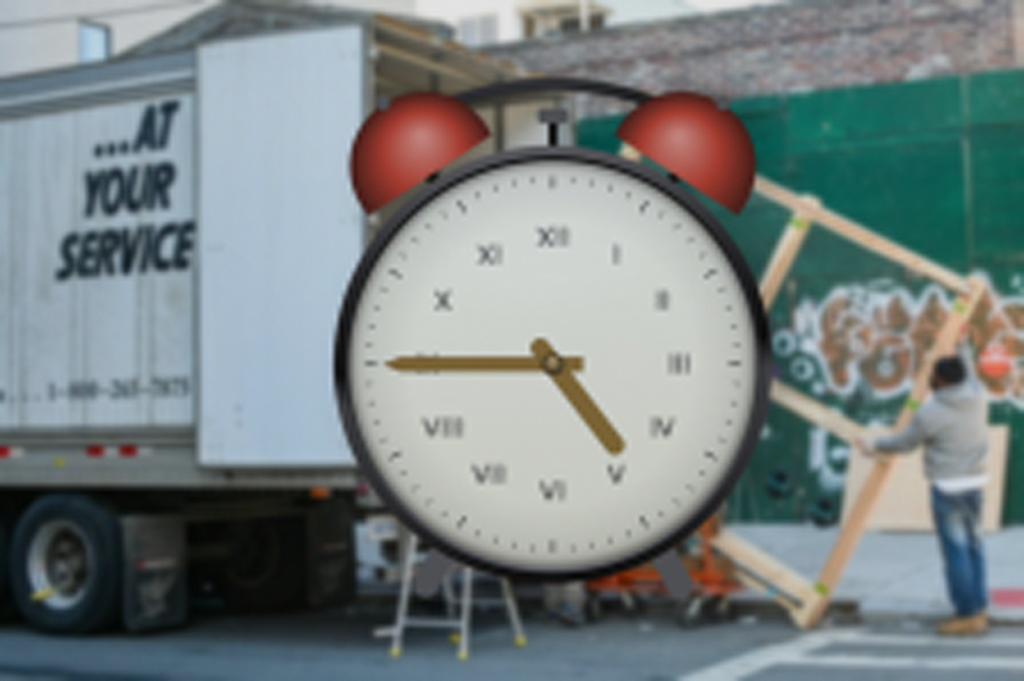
{"hour": 4, "minute": 45}
